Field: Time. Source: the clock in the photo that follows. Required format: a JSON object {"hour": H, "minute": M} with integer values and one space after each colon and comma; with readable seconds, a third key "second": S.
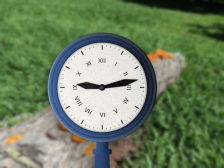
{"hour": 9, "minute": 13}
